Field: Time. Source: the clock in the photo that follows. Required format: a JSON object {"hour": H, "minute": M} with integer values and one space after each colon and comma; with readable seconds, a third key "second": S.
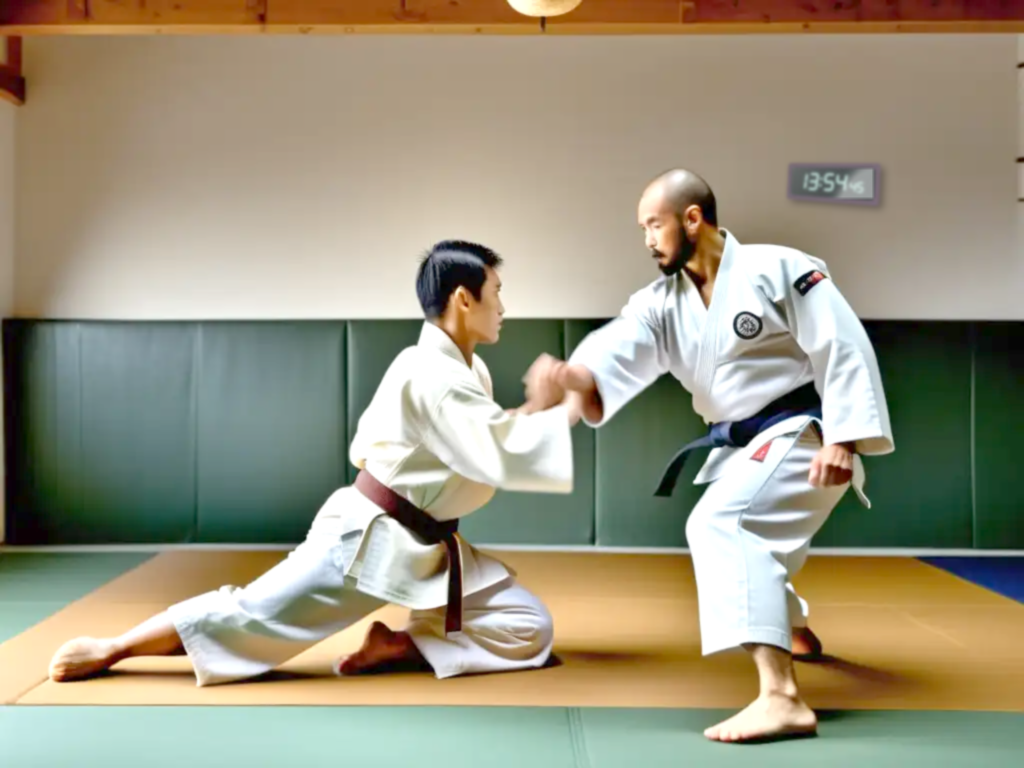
{"hour": 13, "minute": 54}
